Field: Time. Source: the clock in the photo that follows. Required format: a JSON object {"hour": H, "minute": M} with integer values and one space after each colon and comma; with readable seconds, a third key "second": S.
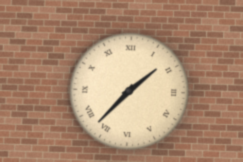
{"hour": 1, "minute": 37}
